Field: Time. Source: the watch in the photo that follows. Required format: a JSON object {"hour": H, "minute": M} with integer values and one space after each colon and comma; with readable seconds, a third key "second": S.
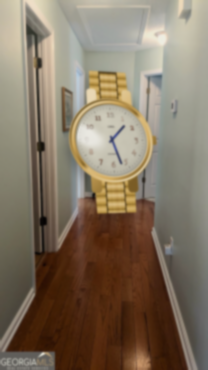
{"hour": 1, "minute": 27}
